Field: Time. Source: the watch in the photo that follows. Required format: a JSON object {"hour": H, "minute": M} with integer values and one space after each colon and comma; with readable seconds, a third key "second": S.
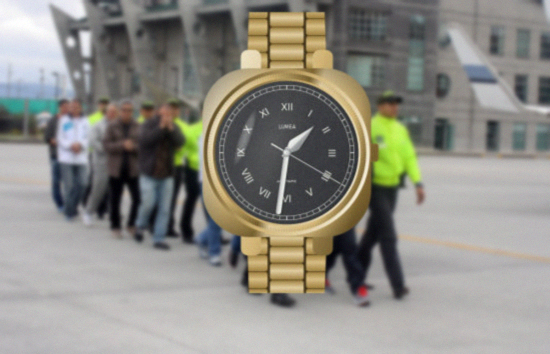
{"hour": 1, "minute": 31, "second": 20}
